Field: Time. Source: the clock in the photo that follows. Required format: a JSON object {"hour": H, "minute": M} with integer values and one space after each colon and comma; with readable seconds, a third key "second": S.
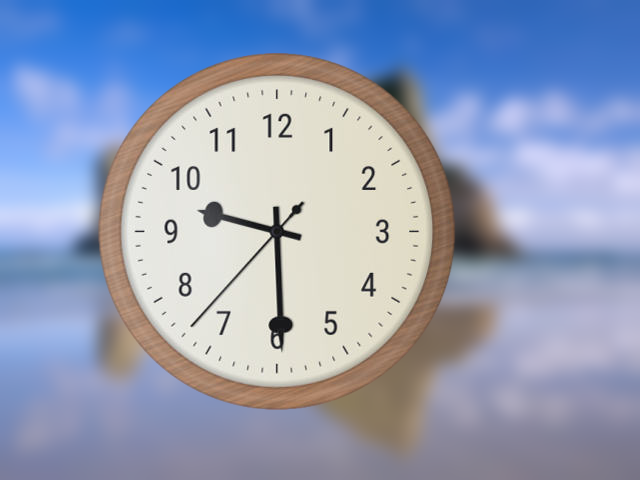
{"hour": 9, "minute": 29, "second": 37}
